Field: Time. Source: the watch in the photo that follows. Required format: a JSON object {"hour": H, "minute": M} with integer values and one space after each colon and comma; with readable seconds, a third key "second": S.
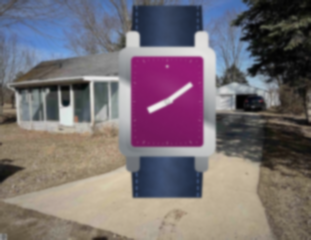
{"hour": 8, "minute": 9}
